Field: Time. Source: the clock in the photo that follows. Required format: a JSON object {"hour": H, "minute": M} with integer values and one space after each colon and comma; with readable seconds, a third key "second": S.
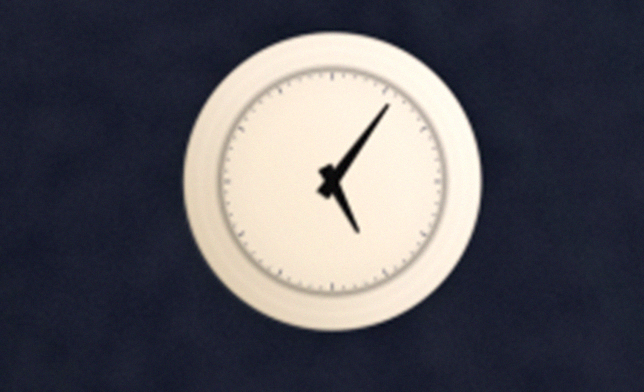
{"hour": 5, "minute": 6}
